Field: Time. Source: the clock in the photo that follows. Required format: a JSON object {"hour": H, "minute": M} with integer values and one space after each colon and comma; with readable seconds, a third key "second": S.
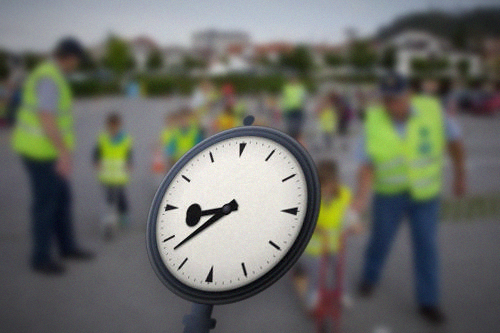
{"hour": 8, "minute": 38}
